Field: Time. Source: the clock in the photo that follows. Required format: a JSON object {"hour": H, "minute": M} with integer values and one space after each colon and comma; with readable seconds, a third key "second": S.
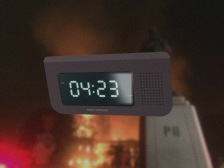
{"hour": 4, "minute": 23}
